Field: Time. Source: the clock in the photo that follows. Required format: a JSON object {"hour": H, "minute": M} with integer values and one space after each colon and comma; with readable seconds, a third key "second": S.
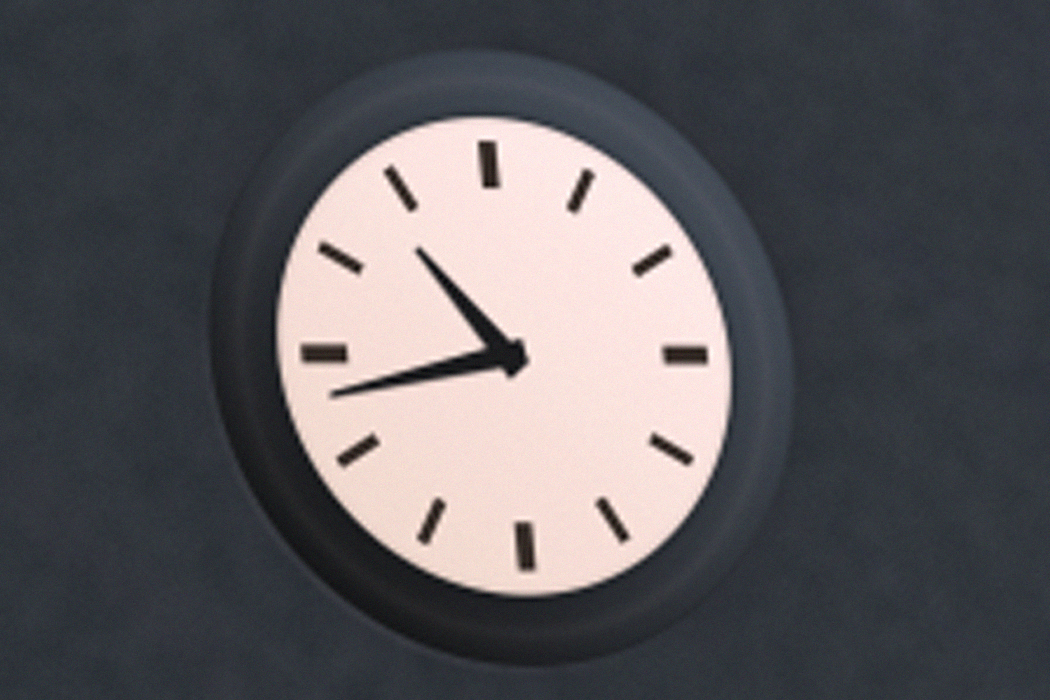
{"hour": 10, "minute": 43}
